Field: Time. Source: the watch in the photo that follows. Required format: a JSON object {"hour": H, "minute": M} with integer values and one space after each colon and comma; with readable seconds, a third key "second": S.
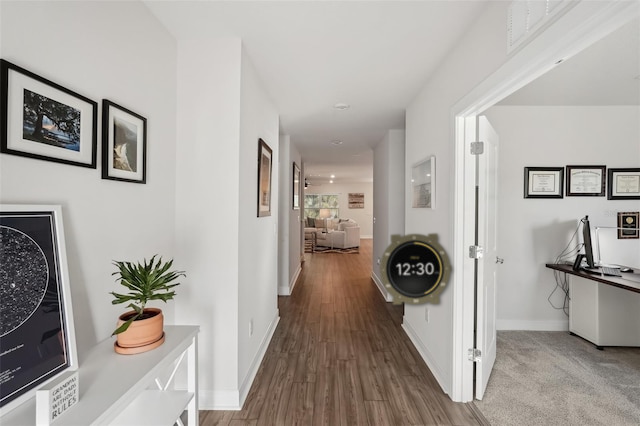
{"hour": 12, "minute": 30}
